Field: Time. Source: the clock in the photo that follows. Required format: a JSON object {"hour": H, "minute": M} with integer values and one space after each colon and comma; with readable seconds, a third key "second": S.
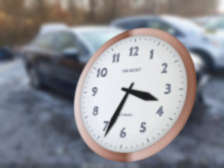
{"hour": 3, "minute": 34}
